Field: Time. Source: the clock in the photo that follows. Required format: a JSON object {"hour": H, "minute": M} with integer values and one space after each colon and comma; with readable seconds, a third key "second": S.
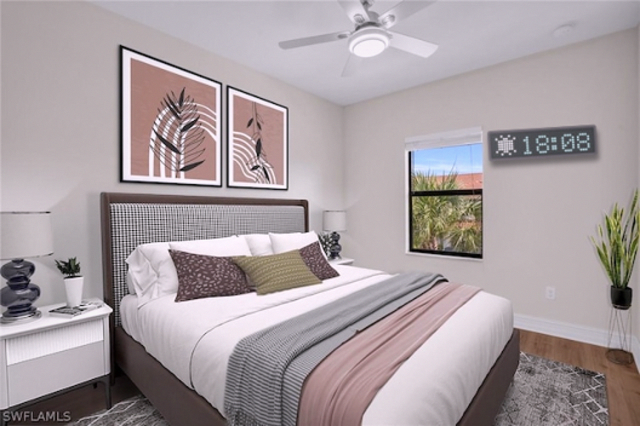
{"hour": 18, "minute": 8}
